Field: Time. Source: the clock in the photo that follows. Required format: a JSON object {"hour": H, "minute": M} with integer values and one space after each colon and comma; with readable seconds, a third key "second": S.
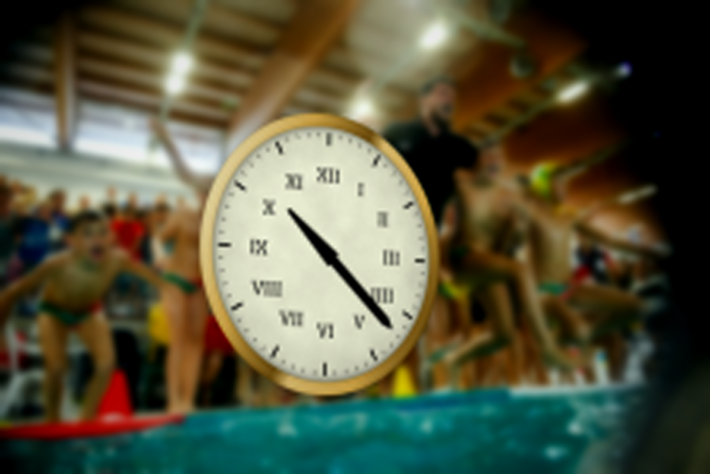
{"hour": 10, "minute": 22}
